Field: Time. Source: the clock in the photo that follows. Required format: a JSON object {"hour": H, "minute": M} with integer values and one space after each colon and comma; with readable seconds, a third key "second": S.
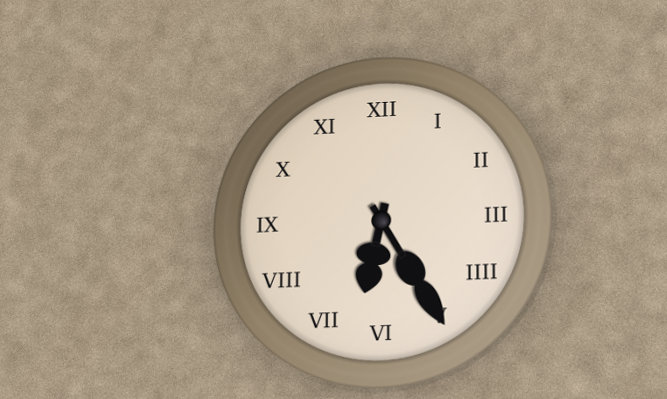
{"hour": 6, "minute": 25}
